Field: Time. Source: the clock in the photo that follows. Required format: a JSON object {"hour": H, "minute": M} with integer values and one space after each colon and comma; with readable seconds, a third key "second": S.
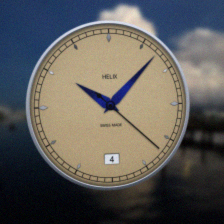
{"hour": 10, "minute": 7, "second": 22}
